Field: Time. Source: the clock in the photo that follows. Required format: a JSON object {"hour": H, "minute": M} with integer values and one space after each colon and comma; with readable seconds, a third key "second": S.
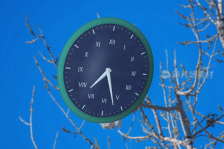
{"hour": 7, "minute": 27}
